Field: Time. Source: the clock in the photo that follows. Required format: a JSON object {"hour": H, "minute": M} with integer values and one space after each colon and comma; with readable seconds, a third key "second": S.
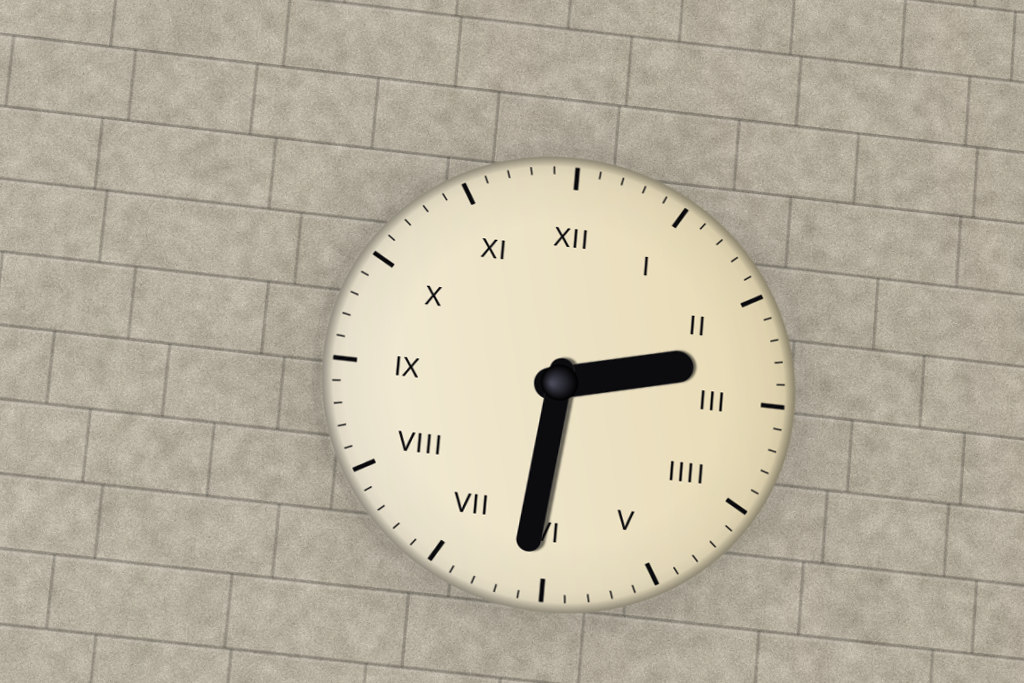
{"hour": 2, "minute": 31}
